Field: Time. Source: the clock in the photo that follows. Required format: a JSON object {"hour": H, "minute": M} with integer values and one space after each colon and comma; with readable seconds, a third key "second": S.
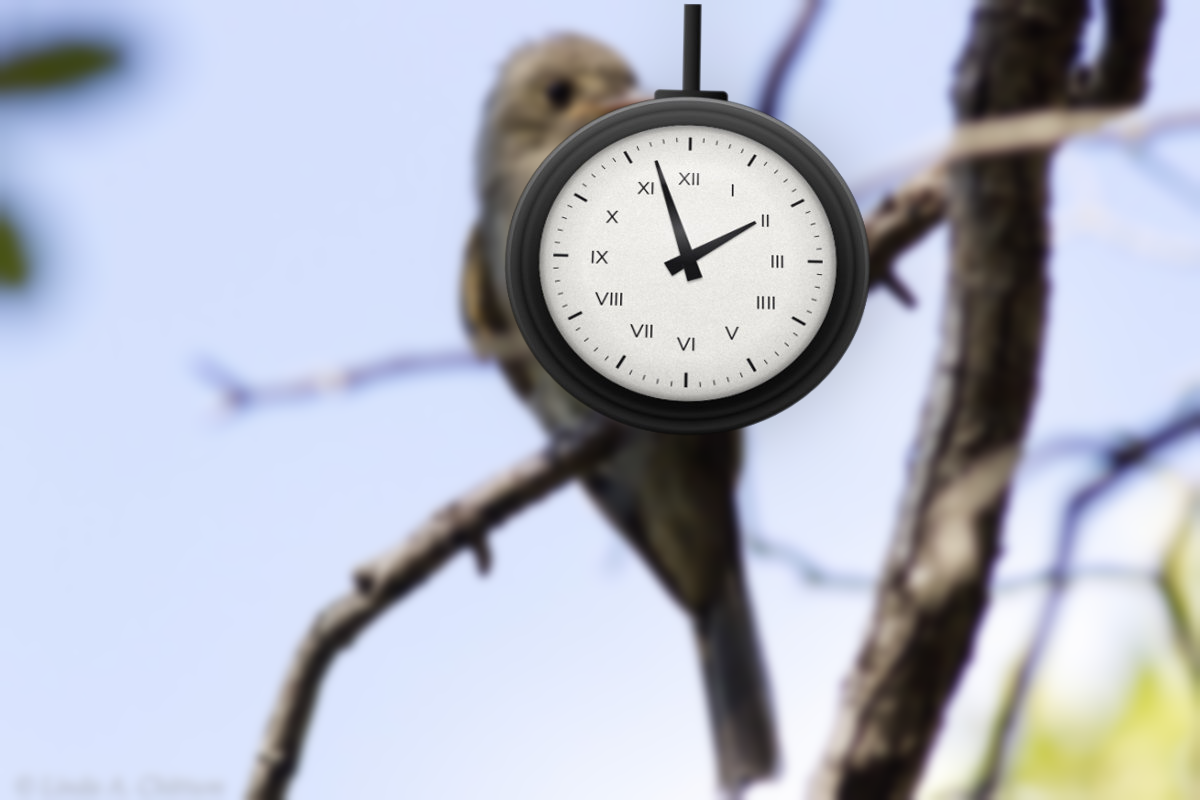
{"hour": 1, "minute": 57}
